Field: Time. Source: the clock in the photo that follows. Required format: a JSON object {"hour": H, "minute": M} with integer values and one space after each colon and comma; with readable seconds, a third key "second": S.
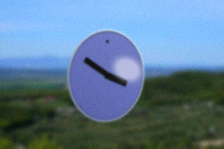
{"hour": 3, "minute": 51}
